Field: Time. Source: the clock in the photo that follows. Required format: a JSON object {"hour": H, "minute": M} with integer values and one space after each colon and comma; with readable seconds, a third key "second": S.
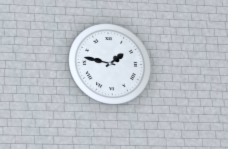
{"hour": 1, "minute": 47}
